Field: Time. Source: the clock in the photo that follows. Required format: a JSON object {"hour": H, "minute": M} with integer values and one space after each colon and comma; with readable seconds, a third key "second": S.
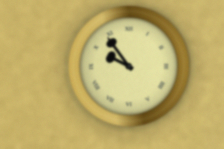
{"hour": 9, "minute": 54}
